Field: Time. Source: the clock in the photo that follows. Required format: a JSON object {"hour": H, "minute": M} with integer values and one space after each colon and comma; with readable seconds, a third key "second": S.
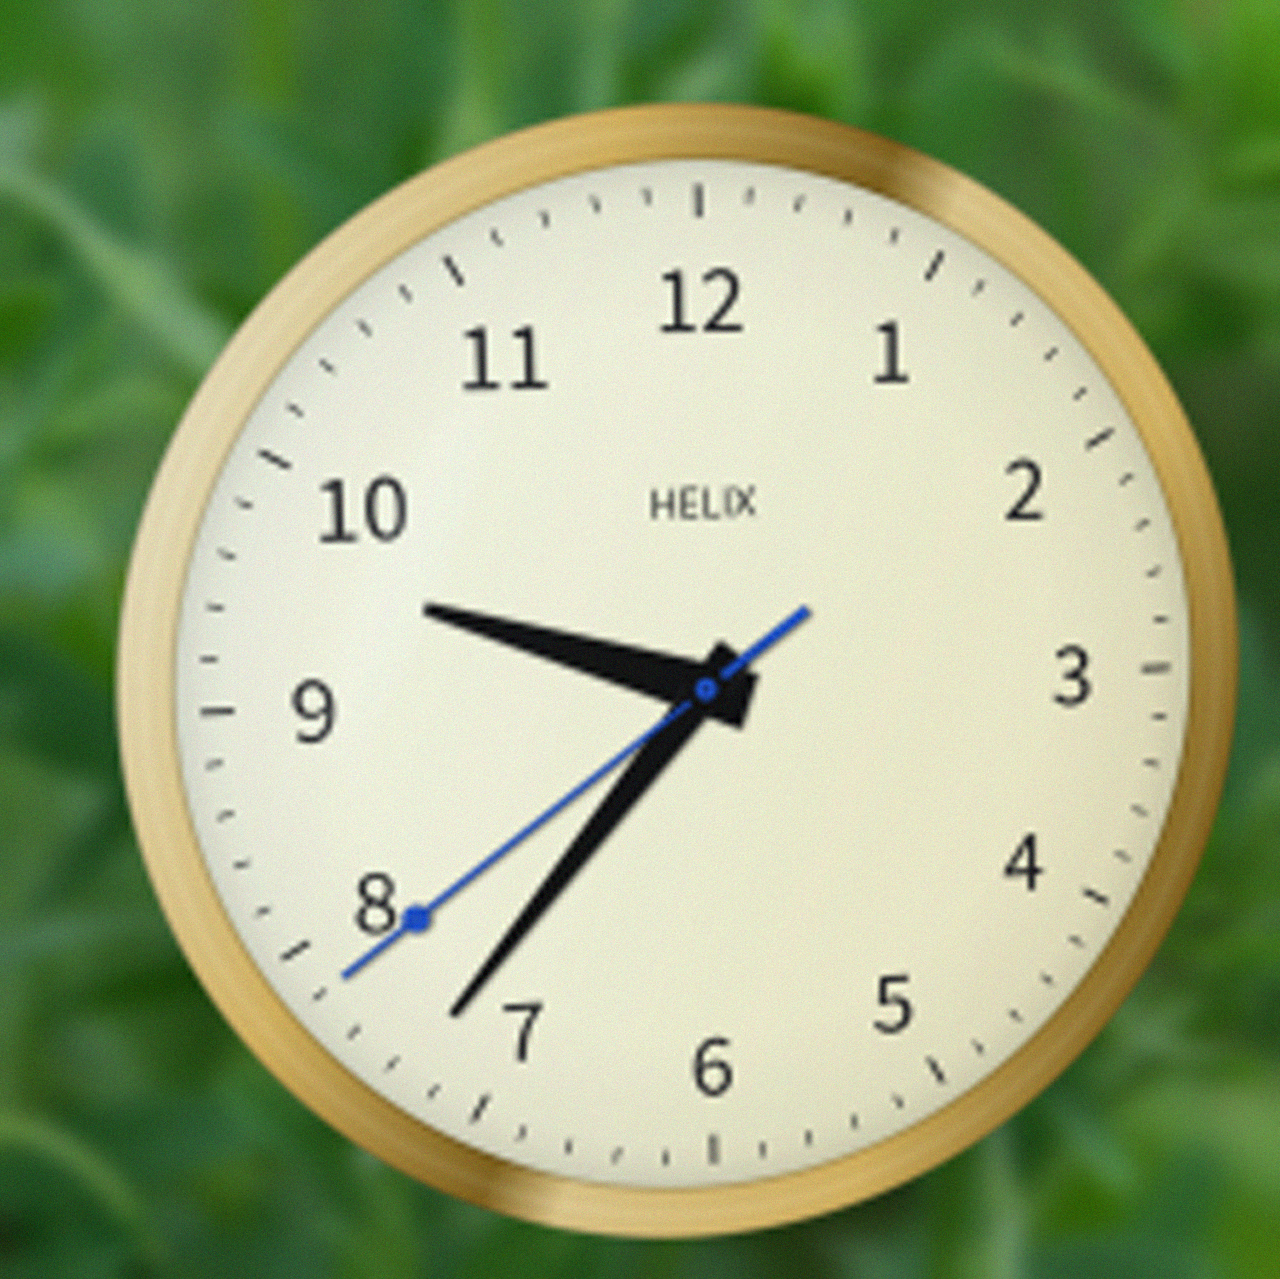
{"hour": 9, "minute": 36, "second": 39}
